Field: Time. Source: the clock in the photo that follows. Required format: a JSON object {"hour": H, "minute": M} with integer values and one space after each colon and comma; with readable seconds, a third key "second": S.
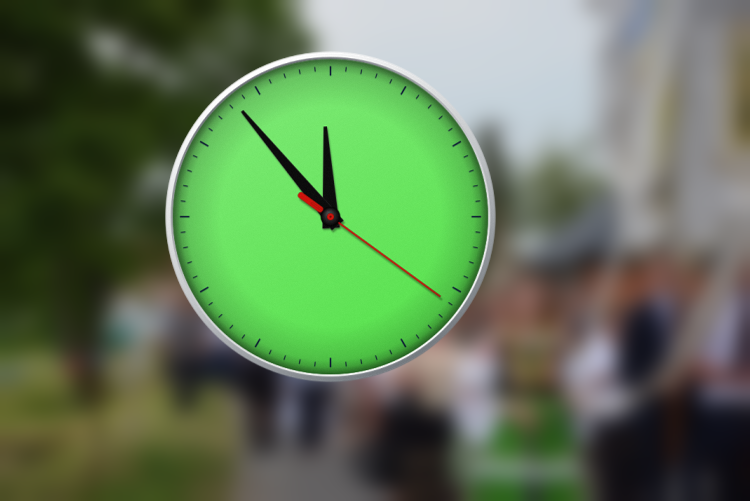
{"hour": 11, "minute": 53, "second": 21}
